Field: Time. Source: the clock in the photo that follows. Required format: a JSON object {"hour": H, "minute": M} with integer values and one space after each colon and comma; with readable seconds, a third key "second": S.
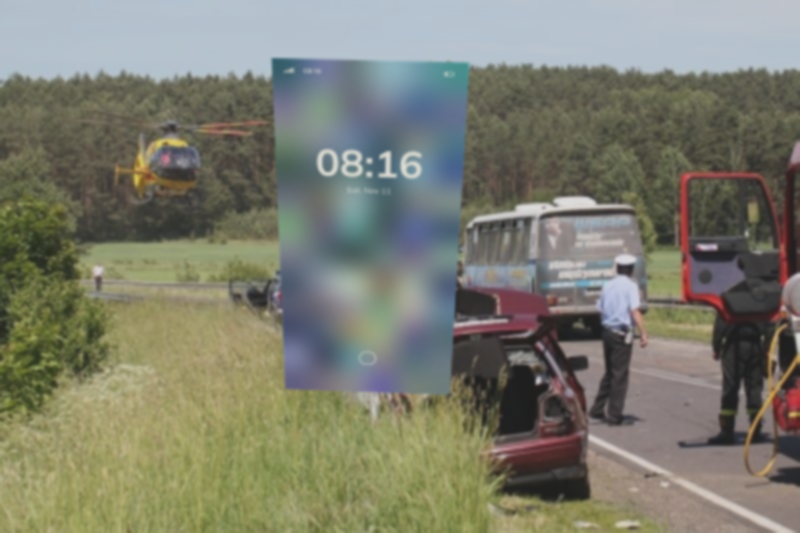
{"hour": 8, "minute": 16}
